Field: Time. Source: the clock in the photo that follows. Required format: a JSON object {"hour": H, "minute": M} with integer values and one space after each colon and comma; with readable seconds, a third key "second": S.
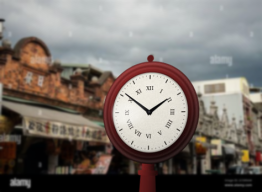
{"hour": 1, "minute": 51}
